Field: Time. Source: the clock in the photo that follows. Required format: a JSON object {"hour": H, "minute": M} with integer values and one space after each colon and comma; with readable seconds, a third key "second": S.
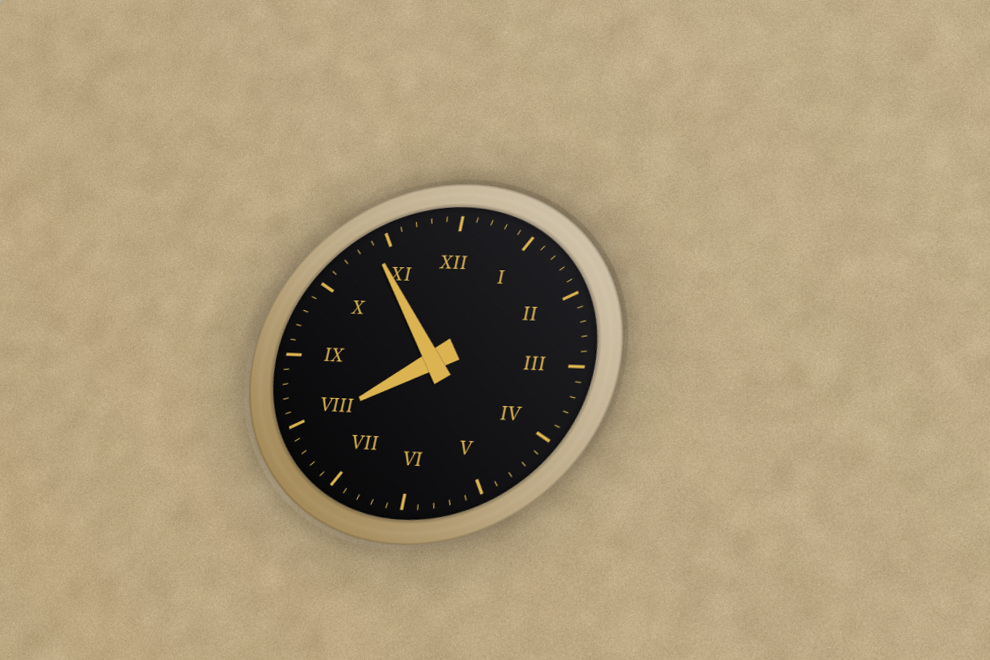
{"hour": 7, "minute": 54}
